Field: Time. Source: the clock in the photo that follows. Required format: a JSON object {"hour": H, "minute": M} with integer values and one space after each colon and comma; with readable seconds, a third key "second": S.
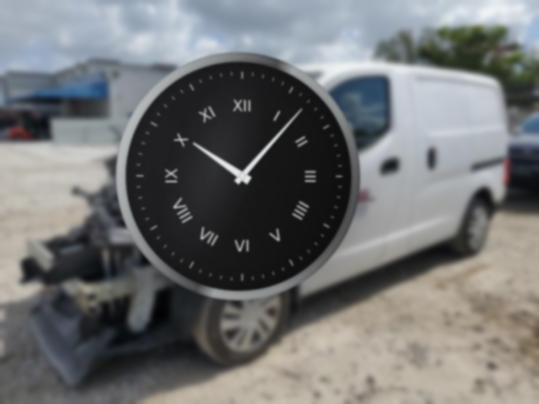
{"hour": 10, "minute": 7}
